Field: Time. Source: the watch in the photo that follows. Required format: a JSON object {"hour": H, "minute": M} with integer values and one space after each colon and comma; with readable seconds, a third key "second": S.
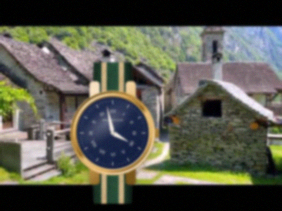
{"hour": 3, "minute": 58}
